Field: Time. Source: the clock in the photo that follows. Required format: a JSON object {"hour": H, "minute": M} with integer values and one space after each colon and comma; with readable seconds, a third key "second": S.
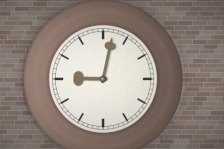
{"hour": 9, "minute": 2}
